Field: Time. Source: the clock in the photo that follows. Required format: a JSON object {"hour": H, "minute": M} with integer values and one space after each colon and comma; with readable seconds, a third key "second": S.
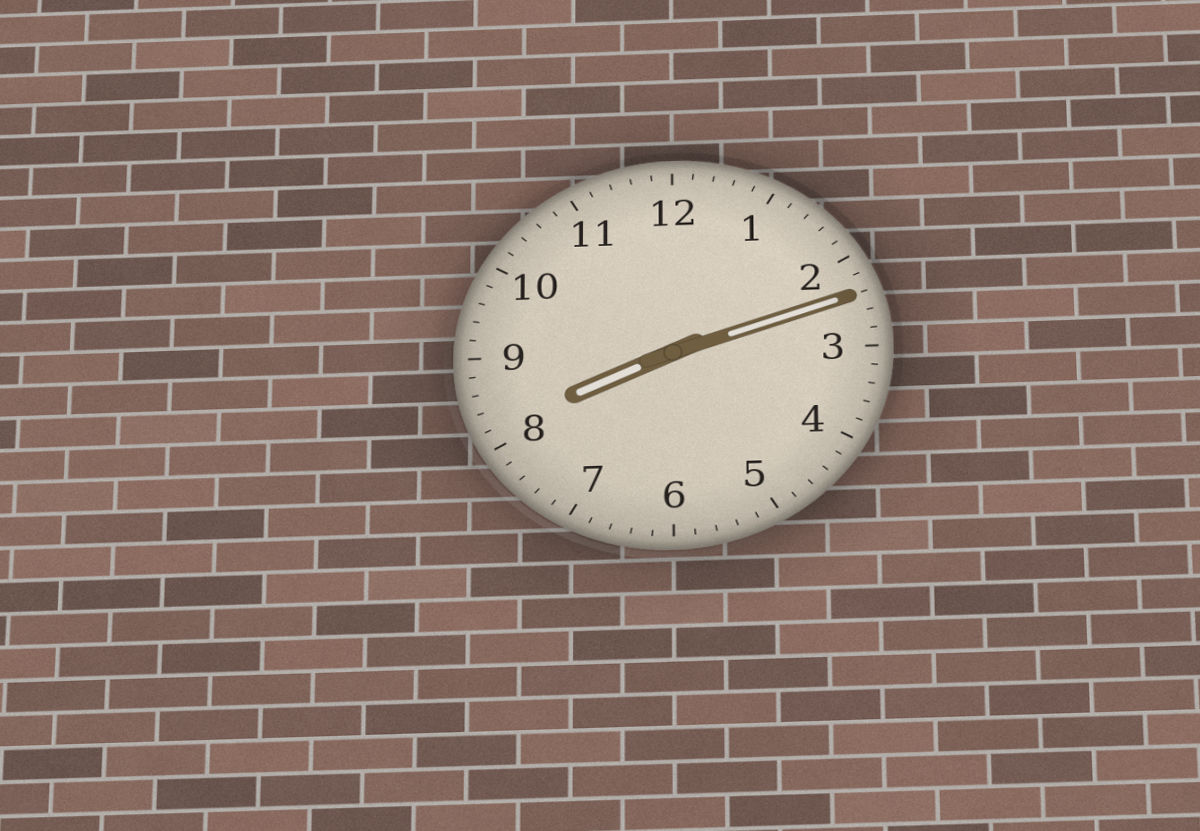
{"hour": 8, "minute": 12}
